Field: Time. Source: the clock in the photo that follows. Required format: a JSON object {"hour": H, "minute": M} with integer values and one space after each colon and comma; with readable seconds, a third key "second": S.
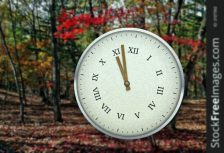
{"hour": 10, "minute": 57}
